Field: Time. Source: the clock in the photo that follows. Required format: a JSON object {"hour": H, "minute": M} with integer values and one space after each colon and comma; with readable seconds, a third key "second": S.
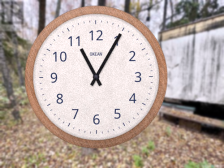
{"hour": 11, "minute": 5}
